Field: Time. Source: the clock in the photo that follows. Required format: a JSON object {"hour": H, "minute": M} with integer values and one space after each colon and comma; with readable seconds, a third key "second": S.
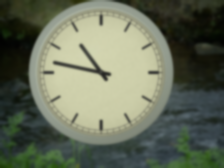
{"hour": 10, "minute": 47}
